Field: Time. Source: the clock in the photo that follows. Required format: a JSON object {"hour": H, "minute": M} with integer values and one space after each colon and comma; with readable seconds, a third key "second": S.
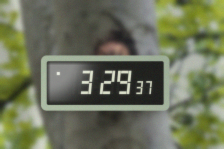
{"hour": 3, "minute": 29, "second": 37}
